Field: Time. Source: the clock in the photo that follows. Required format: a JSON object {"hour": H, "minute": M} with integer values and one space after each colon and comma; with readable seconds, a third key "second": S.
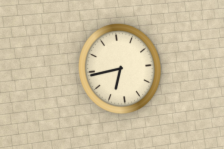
{"hour": 6, "minute": 44}
